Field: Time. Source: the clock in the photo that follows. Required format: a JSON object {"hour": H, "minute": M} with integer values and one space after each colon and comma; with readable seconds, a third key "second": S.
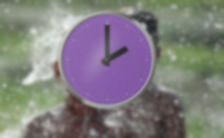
{"hour": 2, "minute": 0}
